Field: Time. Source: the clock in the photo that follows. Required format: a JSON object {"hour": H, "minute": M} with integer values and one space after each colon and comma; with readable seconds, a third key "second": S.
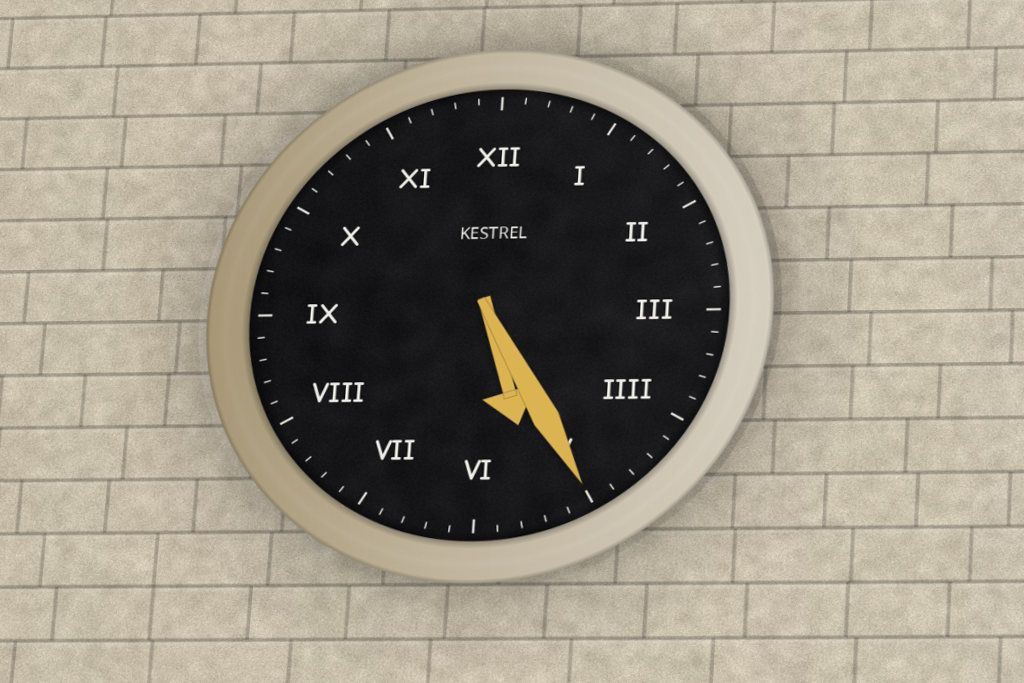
{"hour": 5, "minute": 25}
